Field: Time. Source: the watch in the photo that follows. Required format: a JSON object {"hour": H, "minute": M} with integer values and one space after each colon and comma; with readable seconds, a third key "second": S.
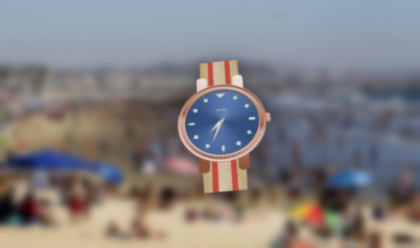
{"hour": 7, "minute": 34}
